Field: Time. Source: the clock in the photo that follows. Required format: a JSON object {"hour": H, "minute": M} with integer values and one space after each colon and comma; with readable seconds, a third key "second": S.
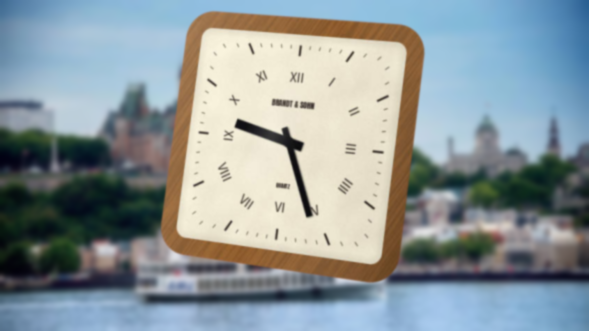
{"hour": 9, "minute": 26}
